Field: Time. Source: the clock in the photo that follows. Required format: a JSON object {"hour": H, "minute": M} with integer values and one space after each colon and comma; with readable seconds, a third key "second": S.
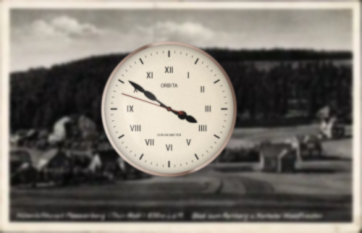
{"hour": 3, "minute": 50, "second": 48}
